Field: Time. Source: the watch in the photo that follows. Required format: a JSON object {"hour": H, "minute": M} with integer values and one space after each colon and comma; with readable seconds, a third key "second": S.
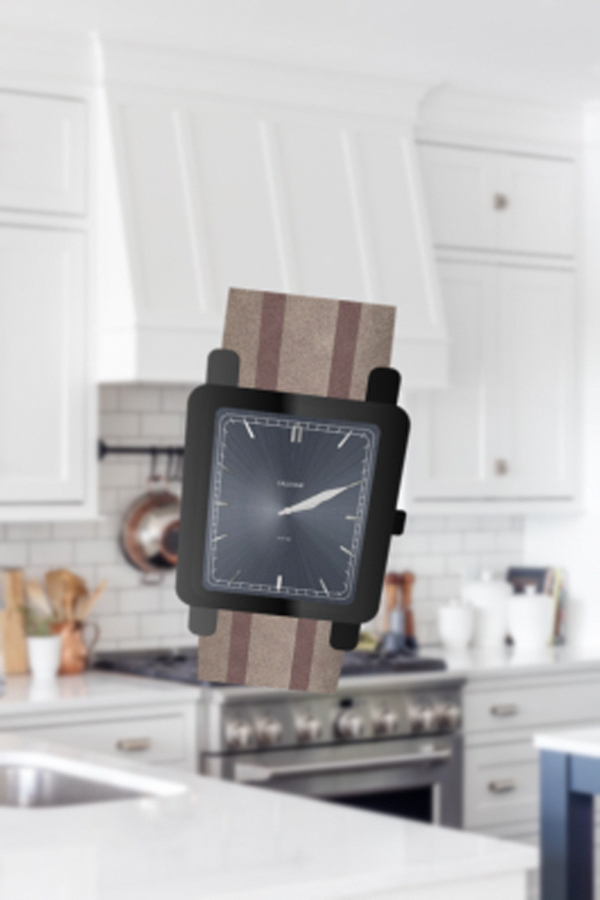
{"hour": 2, "minute": 10}
